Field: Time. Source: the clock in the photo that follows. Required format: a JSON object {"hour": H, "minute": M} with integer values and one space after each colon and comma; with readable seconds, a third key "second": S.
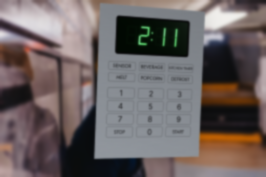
{"hour": 2, "minute": 11}
